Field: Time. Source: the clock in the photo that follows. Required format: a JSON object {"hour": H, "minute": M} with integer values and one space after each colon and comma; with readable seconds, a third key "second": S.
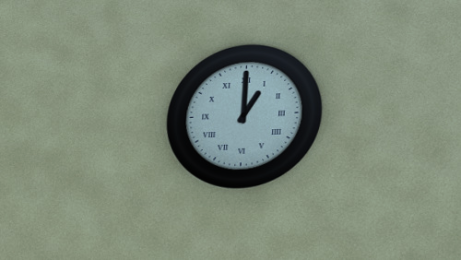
{"hour": 1, "minute": 0}
